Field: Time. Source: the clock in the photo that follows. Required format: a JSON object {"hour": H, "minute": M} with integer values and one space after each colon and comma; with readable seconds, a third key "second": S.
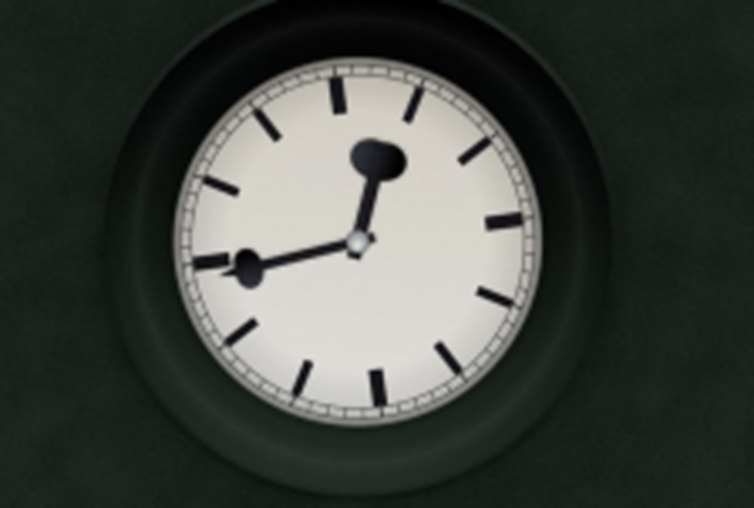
{"hour": 12, "minute": 44}
